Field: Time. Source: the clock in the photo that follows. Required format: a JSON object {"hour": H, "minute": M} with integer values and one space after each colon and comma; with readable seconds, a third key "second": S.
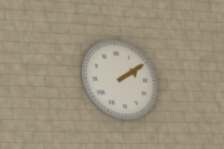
{"hour": 2, "minute": 10}
